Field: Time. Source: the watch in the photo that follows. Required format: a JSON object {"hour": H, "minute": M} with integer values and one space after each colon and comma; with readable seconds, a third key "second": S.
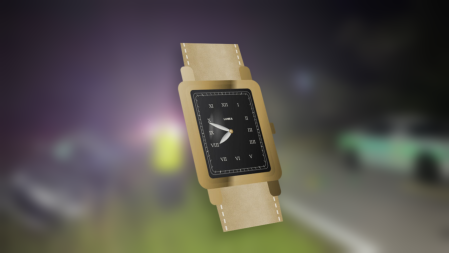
{"hour": 7, "minute": 49}
